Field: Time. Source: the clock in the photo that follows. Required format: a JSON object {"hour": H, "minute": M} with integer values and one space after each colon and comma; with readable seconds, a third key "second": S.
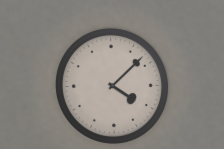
{"hour": 4, "minute": 8}
